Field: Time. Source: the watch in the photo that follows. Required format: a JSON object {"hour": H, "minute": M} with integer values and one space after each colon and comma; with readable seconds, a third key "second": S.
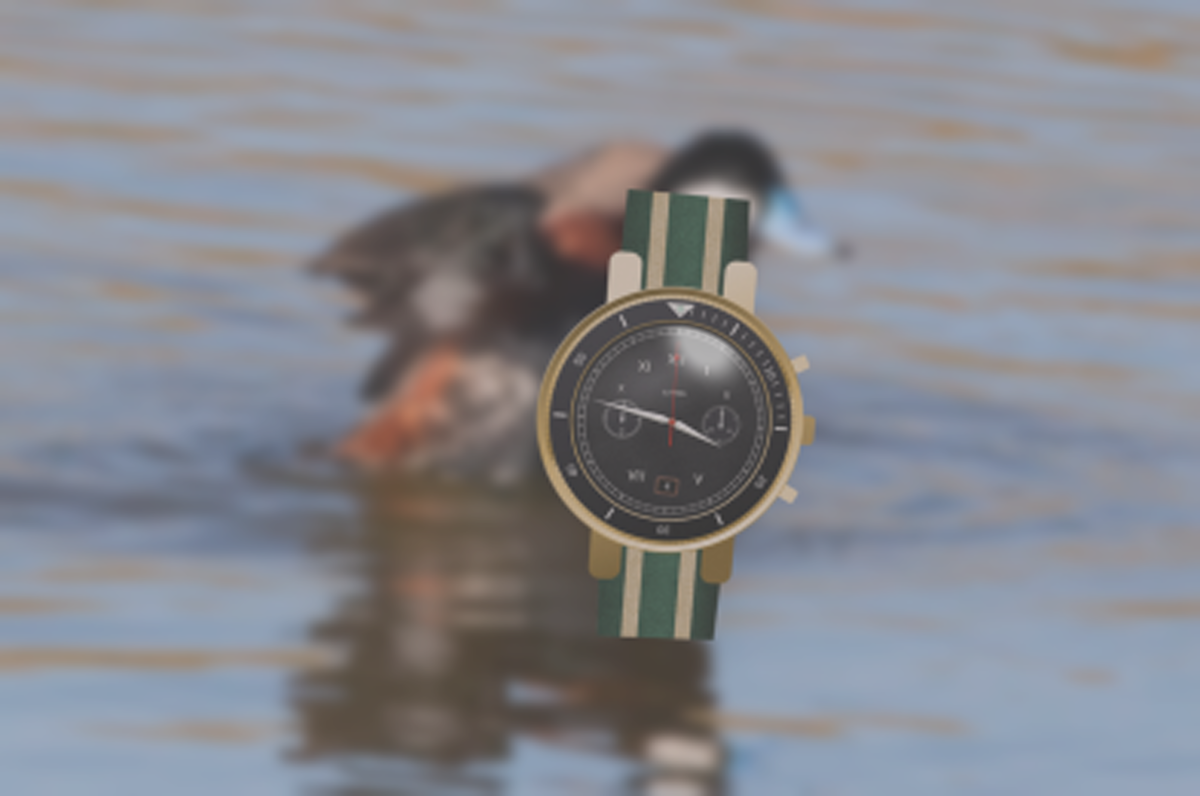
{"hour": 3, "minute": 47}
